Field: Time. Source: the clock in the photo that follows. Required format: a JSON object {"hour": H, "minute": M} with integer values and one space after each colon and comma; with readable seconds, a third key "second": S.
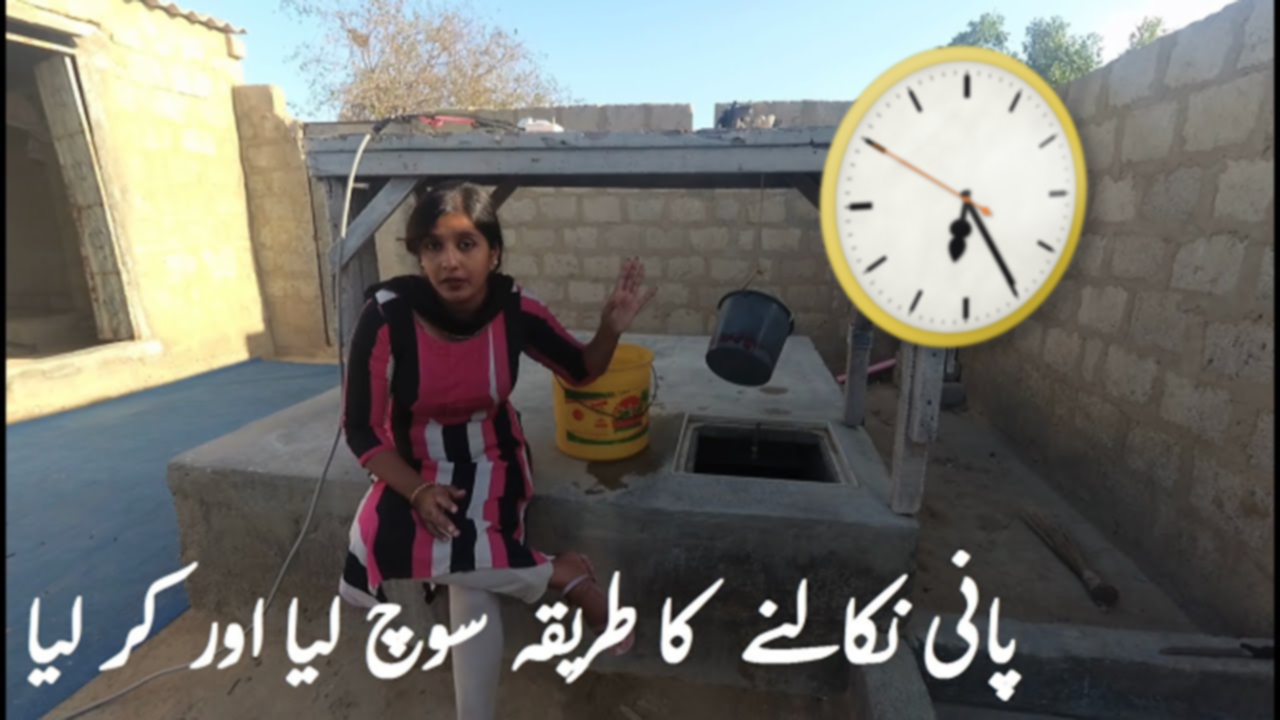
{"hour": 6, "minute": 24, "second": 50}
